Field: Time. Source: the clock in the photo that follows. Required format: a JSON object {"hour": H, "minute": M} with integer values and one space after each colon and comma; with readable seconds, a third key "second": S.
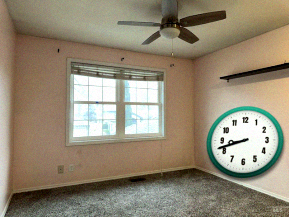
{"hour": 8, "minute": 42}
